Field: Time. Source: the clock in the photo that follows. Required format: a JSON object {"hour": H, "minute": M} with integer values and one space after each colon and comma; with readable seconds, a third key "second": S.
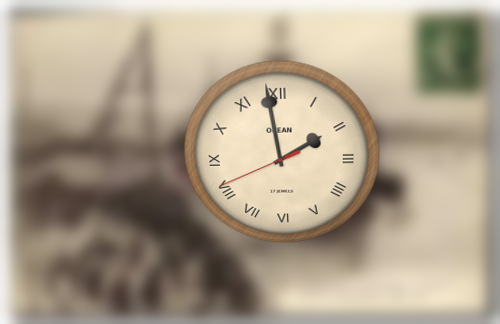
{"hour": 1, "minute": 58, "second": 41}
